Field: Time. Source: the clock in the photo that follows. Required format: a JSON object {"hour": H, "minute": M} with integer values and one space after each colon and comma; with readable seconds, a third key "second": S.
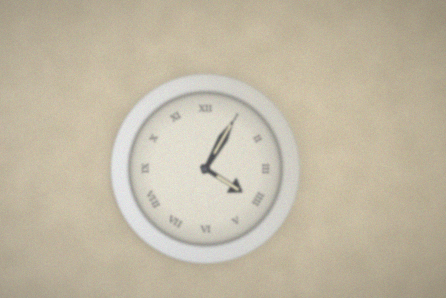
{"hour": 4, "minute": 5}
